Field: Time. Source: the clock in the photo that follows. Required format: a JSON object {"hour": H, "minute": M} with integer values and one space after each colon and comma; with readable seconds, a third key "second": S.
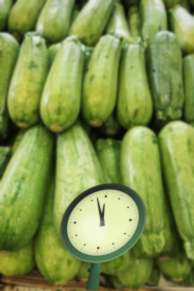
{"hour": 11, "minute": 57}
